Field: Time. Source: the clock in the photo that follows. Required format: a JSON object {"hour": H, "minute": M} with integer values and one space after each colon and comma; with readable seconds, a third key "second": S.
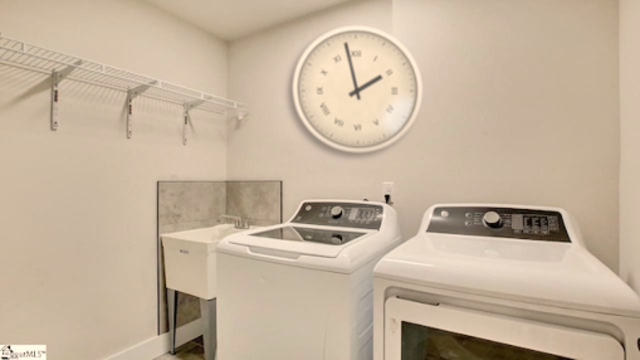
{"hour": 1, "minute": 58}
